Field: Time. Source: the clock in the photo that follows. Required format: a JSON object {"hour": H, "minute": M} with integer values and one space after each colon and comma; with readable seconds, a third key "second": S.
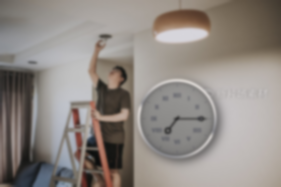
{"hour": 7, "minute": 15}
